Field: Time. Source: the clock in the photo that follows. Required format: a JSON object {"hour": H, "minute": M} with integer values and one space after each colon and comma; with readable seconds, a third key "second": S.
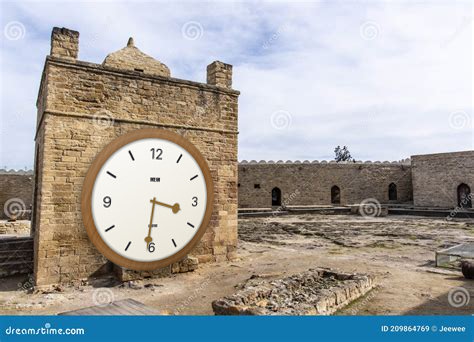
{"hour": 3, "minute": 31}
